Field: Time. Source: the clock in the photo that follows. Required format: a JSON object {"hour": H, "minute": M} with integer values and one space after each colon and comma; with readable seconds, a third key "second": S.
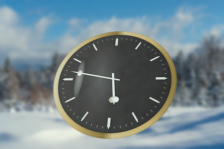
{"hour": 5, "minute": 47}
